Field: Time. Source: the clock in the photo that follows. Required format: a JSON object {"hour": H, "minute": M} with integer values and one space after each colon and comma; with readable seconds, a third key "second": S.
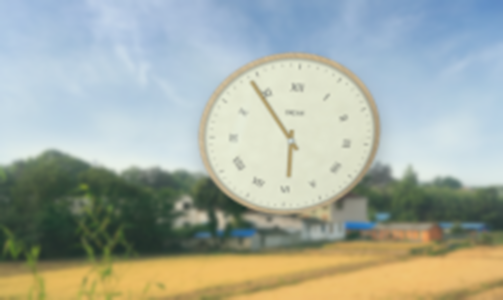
{"hour": 5, "minute": 54}
